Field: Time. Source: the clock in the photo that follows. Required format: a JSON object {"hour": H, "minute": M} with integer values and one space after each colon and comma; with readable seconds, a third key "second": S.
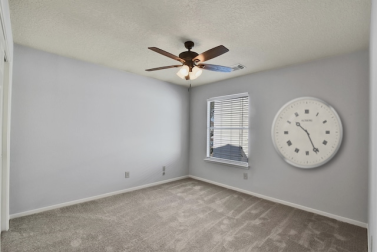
{"hour": 10, "minute": 26}
